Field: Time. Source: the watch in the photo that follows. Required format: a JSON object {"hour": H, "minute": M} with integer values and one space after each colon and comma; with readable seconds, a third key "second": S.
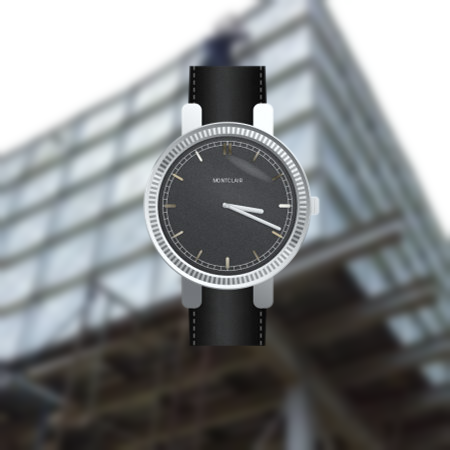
{"hour": 3, "minute": 19}
